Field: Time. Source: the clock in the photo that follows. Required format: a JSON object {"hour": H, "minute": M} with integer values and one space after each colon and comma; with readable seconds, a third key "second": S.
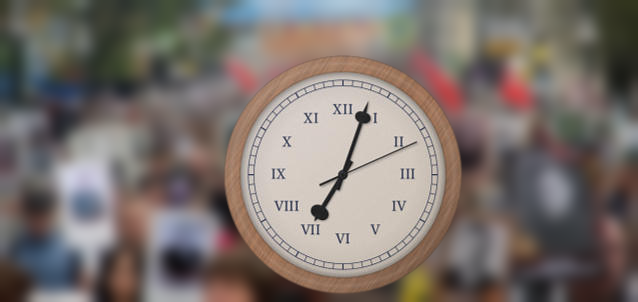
{"hour": 7, "minute": 3, "second": 11}
